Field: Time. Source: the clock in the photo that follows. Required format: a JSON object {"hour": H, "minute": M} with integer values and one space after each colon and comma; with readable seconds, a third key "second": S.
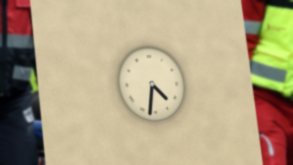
{"hour": 4, "minute": 32}
